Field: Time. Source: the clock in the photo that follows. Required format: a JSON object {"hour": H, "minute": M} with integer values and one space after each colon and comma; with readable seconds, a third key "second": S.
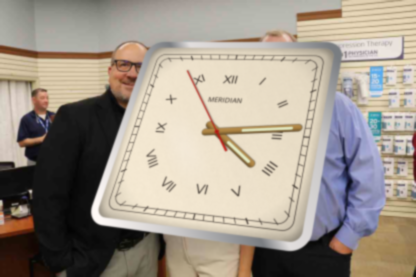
{"hour": 4, "minute": 13, "second": 54}
